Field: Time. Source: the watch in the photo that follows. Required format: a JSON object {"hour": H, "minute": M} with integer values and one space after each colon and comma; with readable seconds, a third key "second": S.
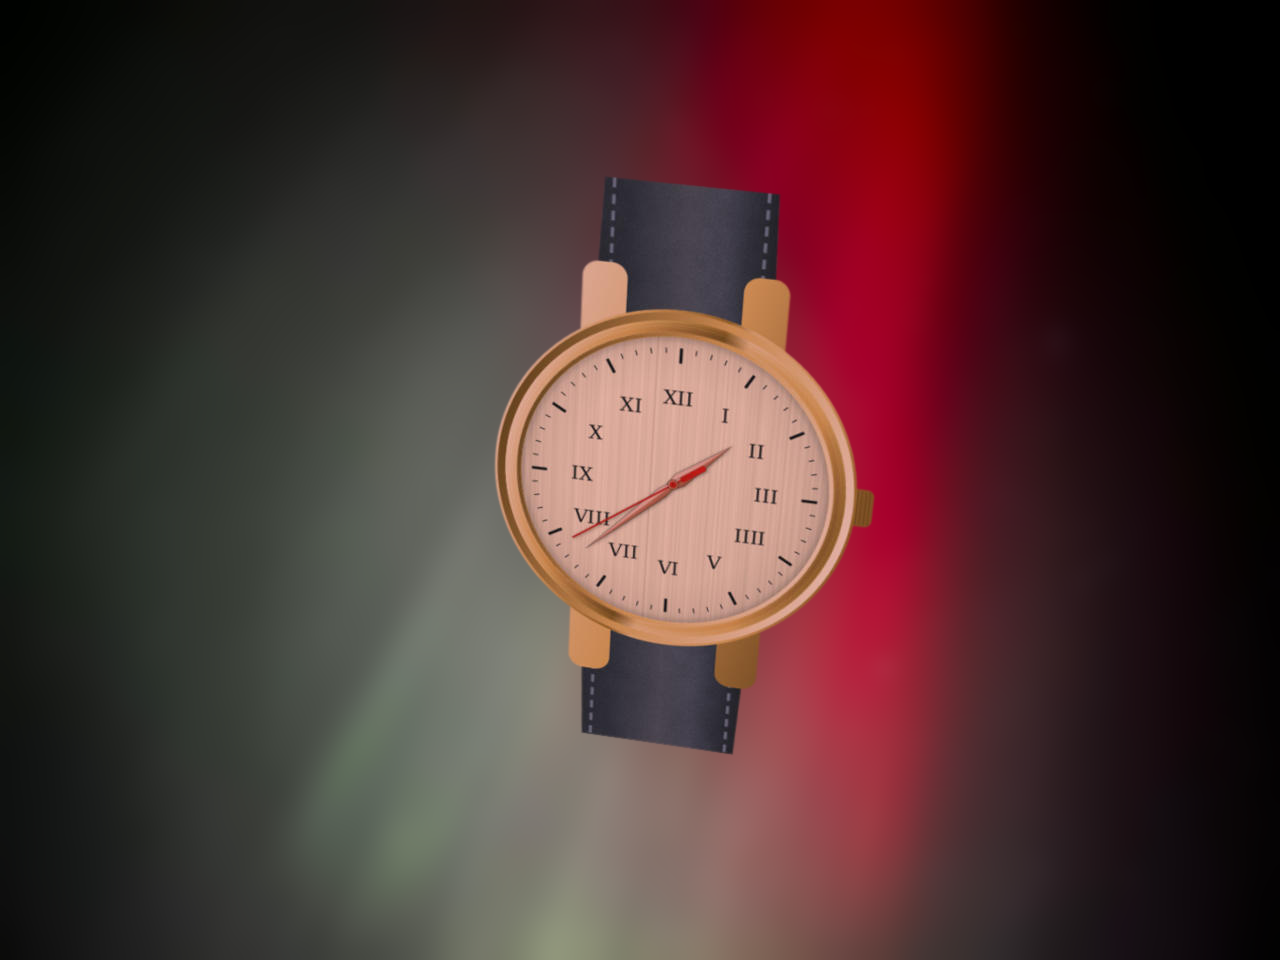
{"hour": 1, "minute": 37, "second": 39}
